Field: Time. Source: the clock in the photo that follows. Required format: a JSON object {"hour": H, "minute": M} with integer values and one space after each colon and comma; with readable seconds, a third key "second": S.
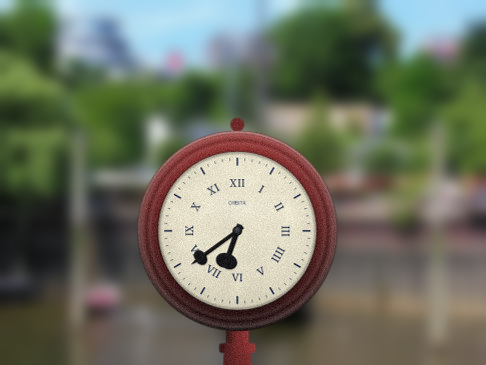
{"hour": 6, "minute": 39}
